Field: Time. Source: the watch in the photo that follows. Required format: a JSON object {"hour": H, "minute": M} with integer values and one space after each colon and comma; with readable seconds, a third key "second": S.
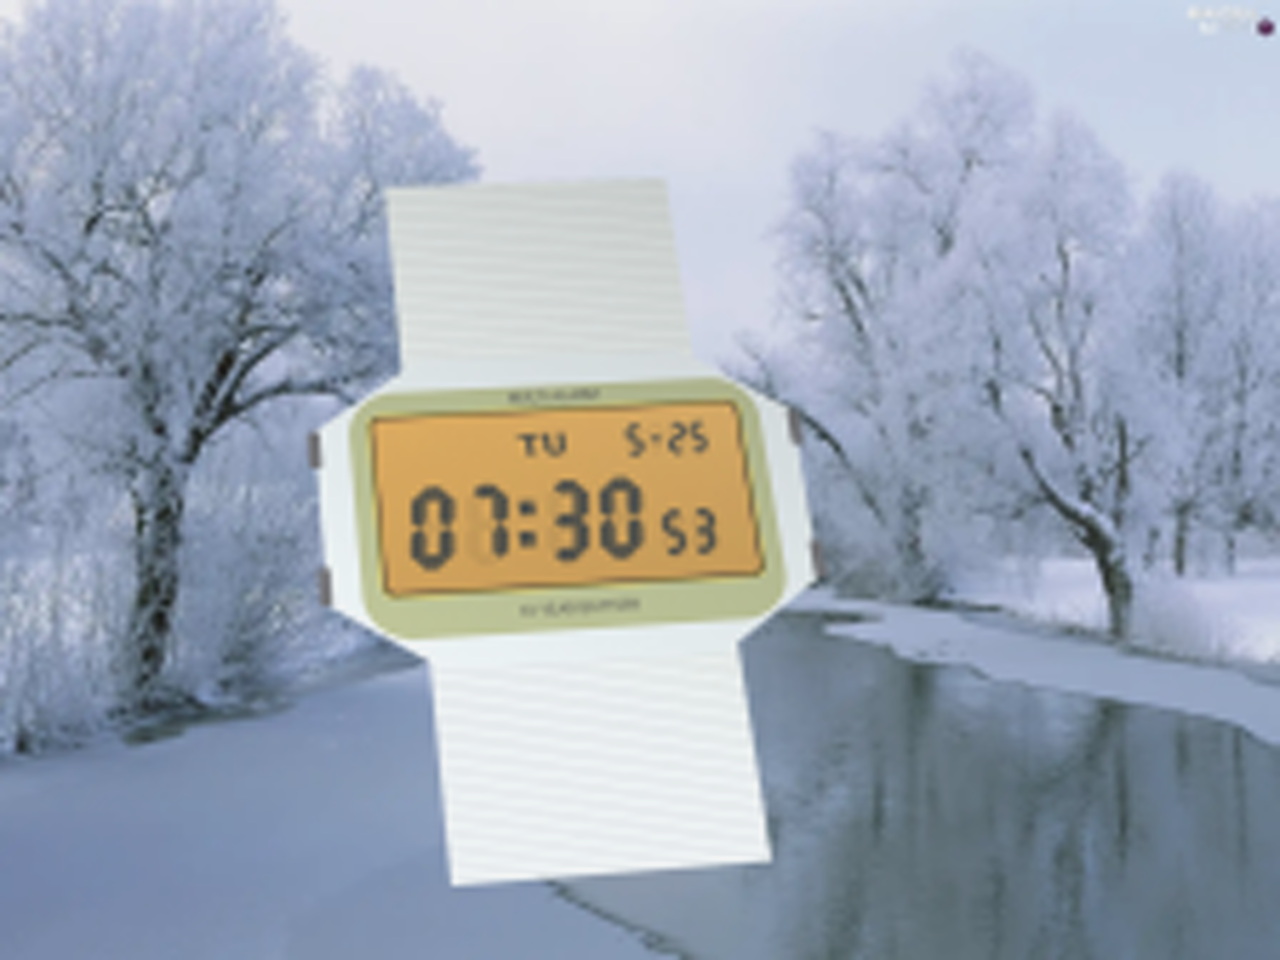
{"hour": 7, "minute": 30, "second": 53}
